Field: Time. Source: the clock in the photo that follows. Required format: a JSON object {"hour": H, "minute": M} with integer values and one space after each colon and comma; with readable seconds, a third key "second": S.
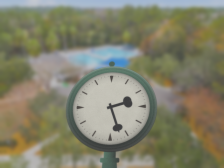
{"hour": 2, "minute": 27}
